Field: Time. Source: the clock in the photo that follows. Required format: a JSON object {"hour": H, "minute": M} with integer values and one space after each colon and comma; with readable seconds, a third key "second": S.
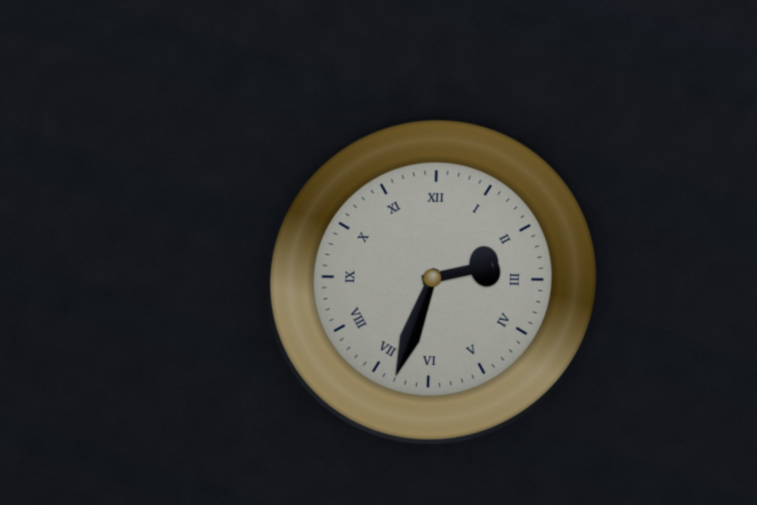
{"hour": 2, "minute": 33}
